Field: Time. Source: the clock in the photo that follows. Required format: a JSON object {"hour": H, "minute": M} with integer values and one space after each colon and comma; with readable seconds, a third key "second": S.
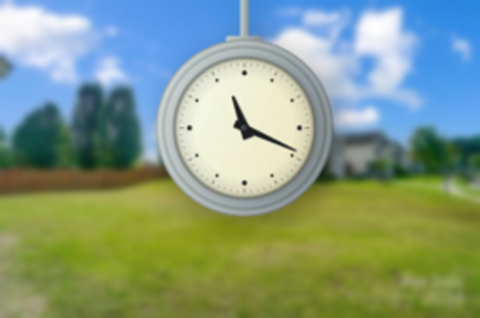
{"hour": 11, "minute": 19}
